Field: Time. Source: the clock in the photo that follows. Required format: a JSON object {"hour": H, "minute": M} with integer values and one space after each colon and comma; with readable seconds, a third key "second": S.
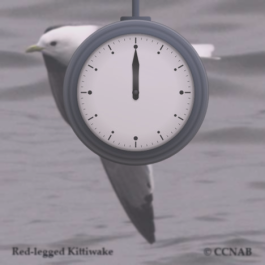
{"hour": 12, "minute": 0}
